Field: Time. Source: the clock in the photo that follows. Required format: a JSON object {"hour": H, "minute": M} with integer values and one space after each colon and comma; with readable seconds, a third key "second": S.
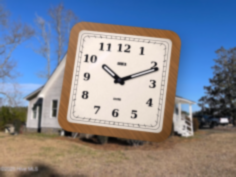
{"hour": 10, "minute": 11}
